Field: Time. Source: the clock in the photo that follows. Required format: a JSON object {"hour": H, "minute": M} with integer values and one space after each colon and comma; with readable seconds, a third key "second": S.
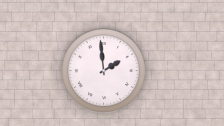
{"hour": 1, "minute": 59}
